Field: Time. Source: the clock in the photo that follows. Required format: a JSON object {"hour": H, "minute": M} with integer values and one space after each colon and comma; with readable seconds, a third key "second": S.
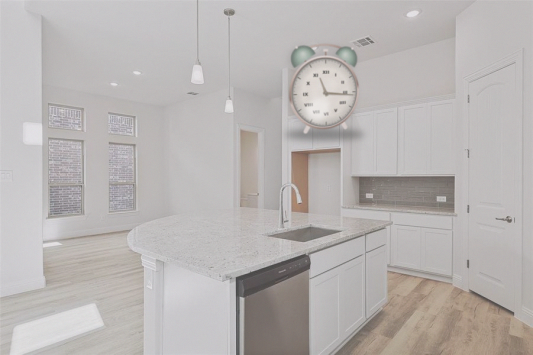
{"hour": 11, "minute": 16}
